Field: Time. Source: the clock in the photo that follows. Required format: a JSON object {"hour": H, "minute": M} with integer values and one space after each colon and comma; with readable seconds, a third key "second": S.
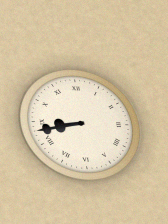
{"hour": 8, "minute": 43}
